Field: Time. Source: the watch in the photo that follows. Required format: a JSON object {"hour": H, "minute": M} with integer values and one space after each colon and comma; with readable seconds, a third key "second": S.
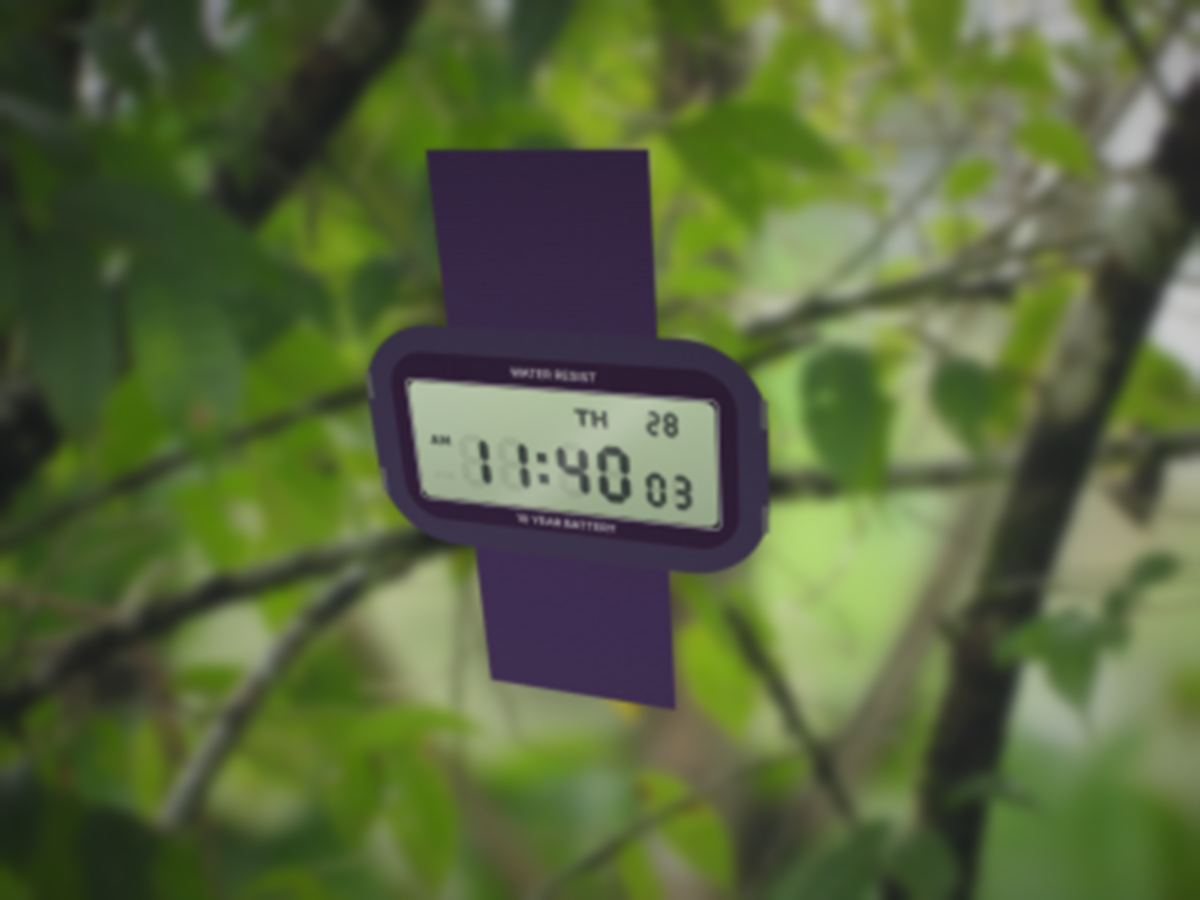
{"hour": 11, "minute": 40, "second": 3}
